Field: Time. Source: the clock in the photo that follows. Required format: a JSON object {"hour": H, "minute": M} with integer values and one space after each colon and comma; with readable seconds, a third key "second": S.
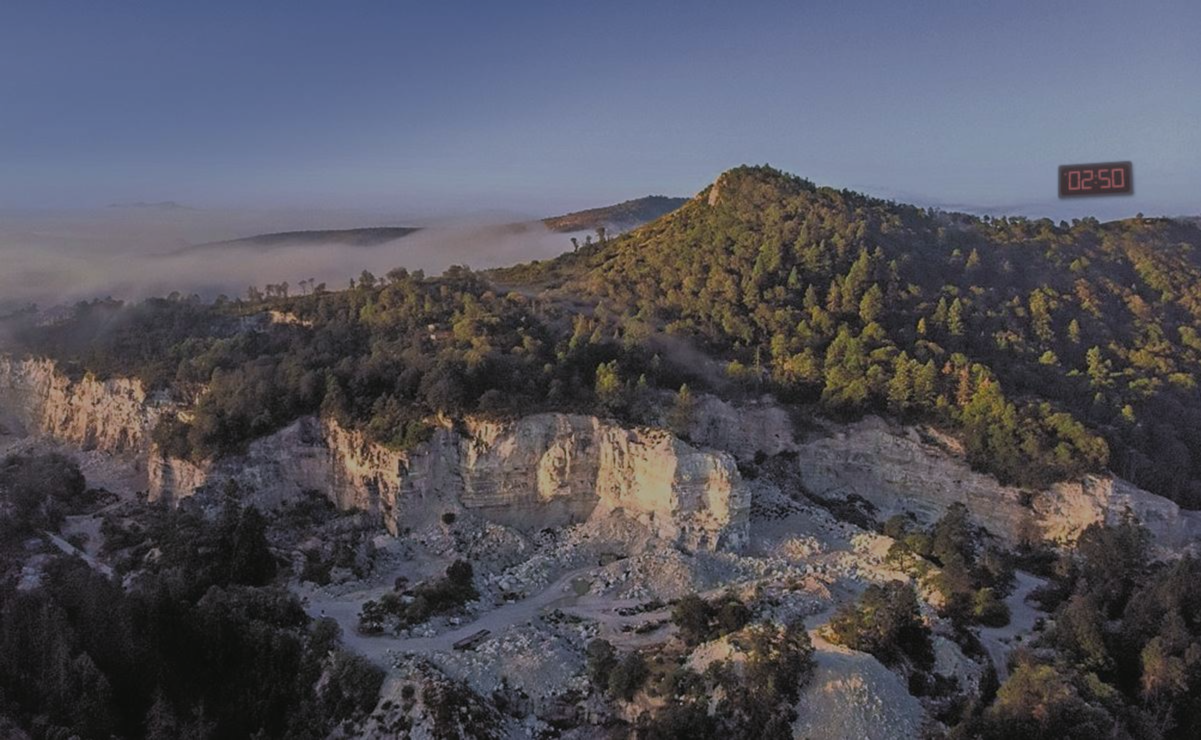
{"hour": 2, "minute": 50}
